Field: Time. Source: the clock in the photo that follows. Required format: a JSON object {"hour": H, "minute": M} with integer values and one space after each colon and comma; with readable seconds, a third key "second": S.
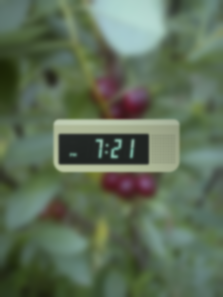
{"hour": 7, "minute": 21}
